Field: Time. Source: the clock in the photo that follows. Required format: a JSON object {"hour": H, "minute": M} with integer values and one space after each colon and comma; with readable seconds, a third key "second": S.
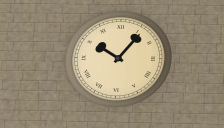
{"hour": 10, "minute": 6}
